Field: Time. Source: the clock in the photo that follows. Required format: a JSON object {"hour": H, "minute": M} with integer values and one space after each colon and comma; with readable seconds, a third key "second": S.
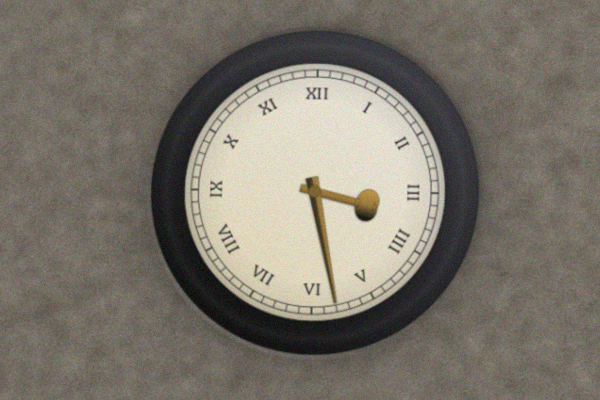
{"hour": 3, "minute": 28}
